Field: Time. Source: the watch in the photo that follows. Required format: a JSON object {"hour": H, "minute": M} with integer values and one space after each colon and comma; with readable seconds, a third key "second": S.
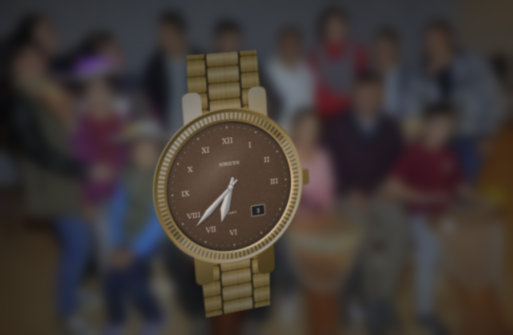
{"hour": 6, "minute": 38}
